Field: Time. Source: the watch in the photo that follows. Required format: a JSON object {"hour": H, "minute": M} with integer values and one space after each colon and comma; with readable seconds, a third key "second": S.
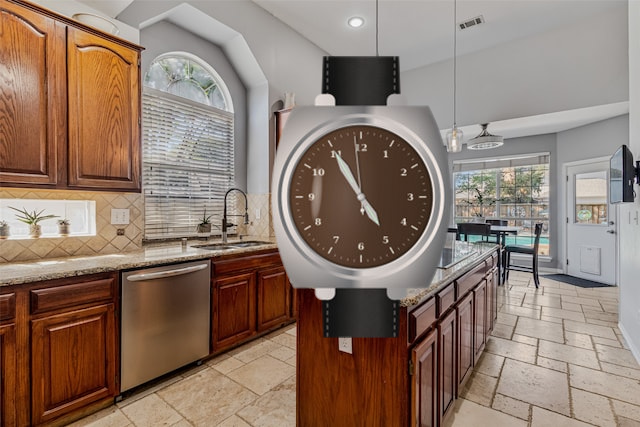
{"hour": 4, "minute": 54, "second": 59}
